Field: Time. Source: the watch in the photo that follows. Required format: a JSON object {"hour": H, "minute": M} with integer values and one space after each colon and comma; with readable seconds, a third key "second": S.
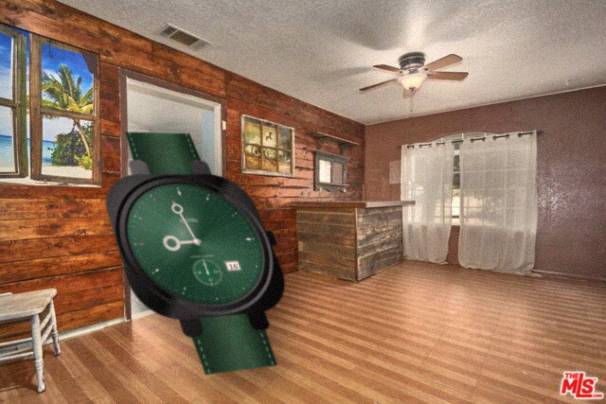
{"hour": 8, "minute": 58}
